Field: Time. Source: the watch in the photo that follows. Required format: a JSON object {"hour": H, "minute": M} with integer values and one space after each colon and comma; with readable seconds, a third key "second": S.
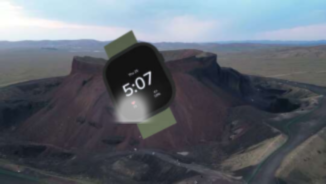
{"hour": 5, "minute": 7}
